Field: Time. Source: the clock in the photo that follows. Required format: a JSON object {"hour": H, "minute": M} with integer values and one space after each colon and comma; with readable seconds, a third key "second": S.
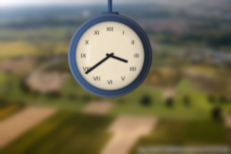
{"hour": 3, "minute": 39}
